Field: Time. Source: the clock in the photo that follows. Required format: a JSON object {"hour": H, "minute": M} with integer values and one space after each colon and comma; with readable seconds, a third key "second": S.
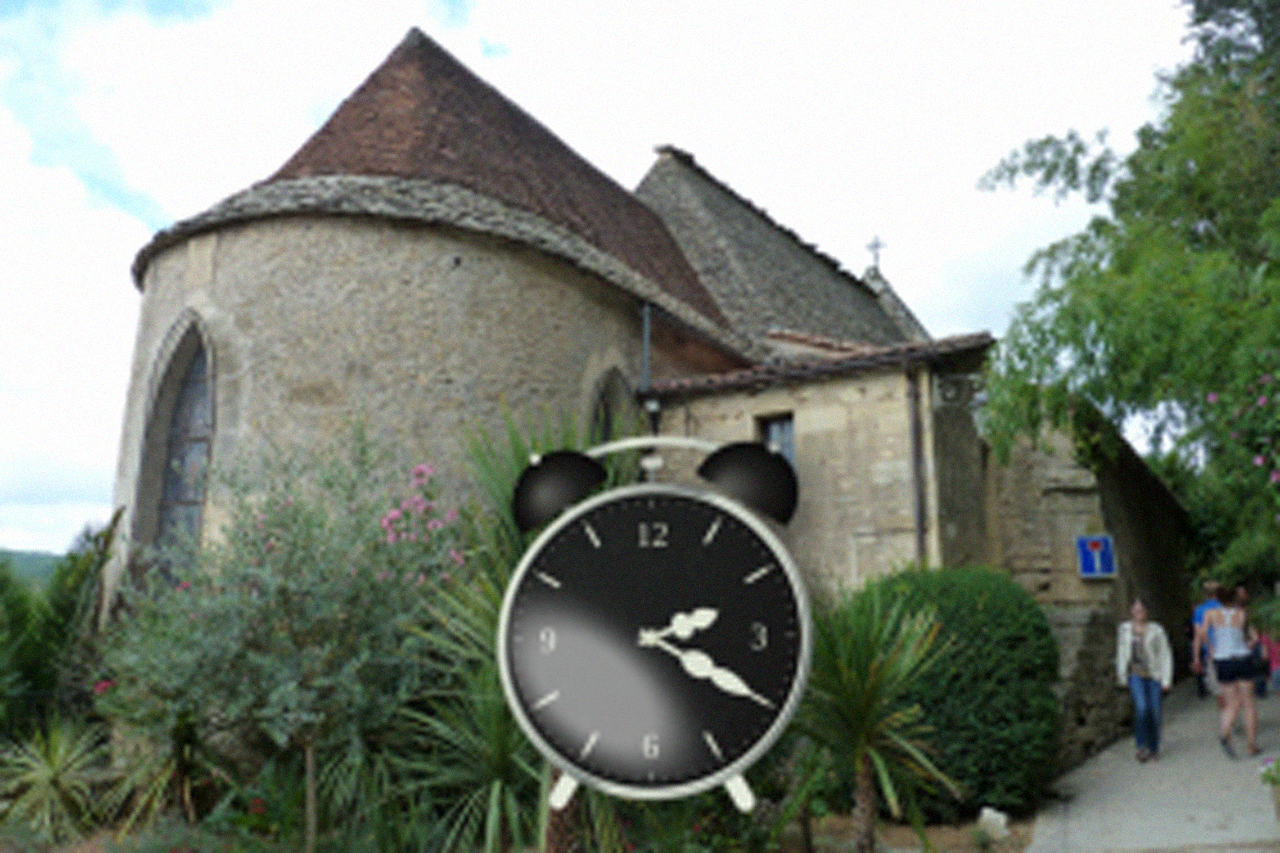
{"hour": 2, "minute": 20}
